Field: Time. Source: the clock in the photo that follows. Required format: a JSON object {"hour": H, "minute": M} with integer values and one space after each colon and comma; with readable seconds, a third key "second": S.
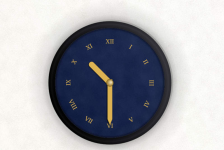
{"hour": 10, "minute": 30}
